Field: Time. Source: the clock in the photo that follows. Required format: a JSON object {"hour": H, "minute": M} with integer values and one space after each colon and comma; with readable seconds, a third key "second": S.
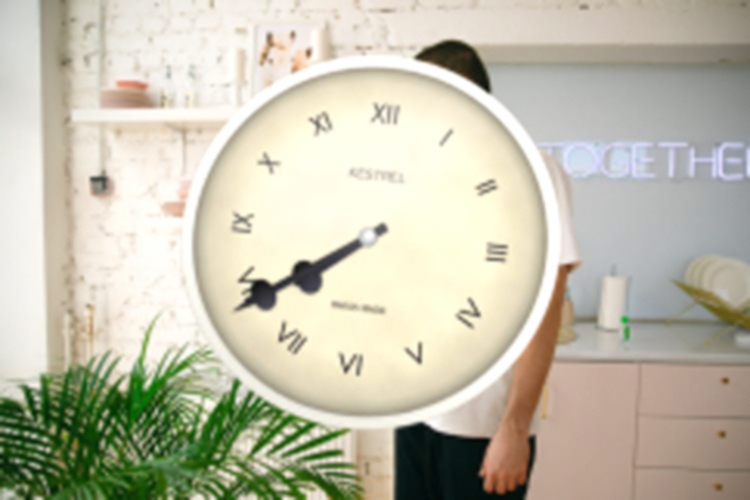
{"hour": 7, "minute": 39}
